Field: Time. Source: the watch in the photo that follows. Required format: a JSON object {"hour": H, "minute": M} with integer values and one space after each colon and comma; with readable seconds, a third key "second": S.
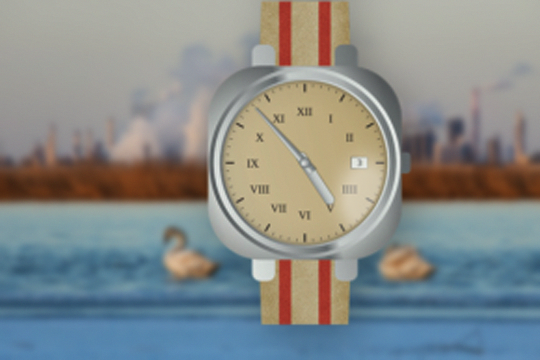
{"hour": 4, "minute": 53}
